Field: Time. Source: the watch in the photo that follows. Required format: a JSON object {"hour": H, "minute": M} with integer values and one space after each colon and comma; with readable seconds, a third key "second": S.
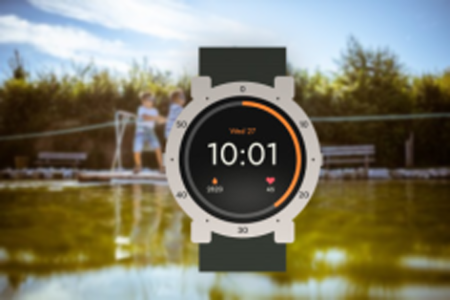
{"hour": 10, "minute": 1}
